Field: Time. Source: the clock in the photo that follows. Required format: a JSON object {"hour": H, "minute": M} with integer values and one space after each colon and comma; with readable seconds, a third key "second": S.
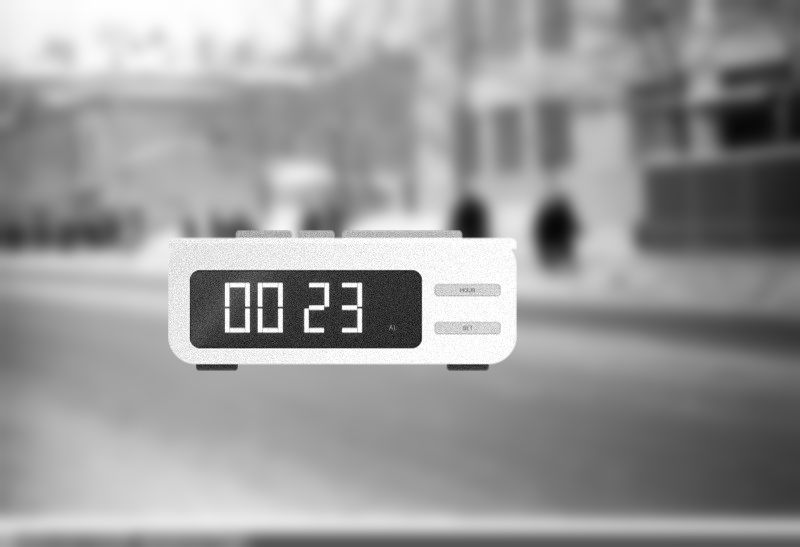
{"hour": 0, "minute": 23}
